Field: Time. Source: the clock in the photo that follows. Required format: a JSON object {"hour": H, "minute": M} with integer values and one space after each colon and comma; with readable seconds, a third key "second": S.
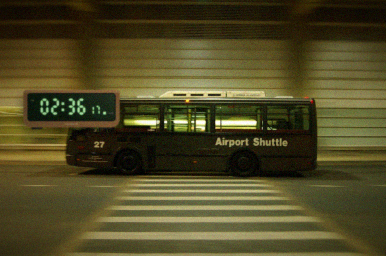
{"hour": 2, "minute": 36, "second": 17}
